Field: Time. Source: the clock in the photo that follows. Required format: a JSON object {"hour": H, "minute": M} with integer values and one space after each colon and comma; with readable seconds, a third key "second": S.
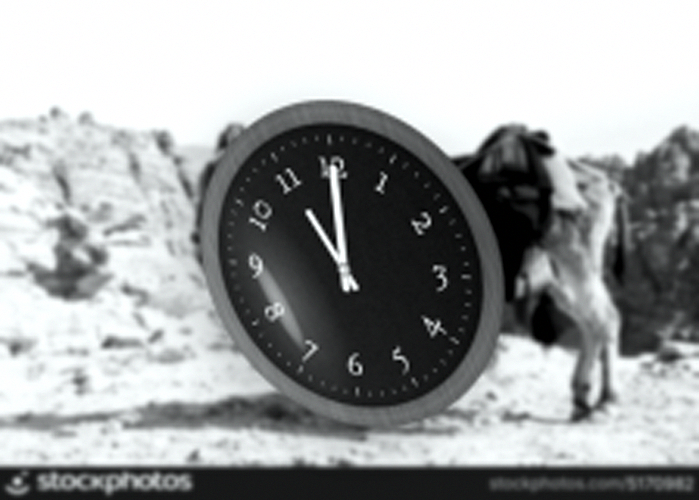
{"hour": 11, "minute": 0}
